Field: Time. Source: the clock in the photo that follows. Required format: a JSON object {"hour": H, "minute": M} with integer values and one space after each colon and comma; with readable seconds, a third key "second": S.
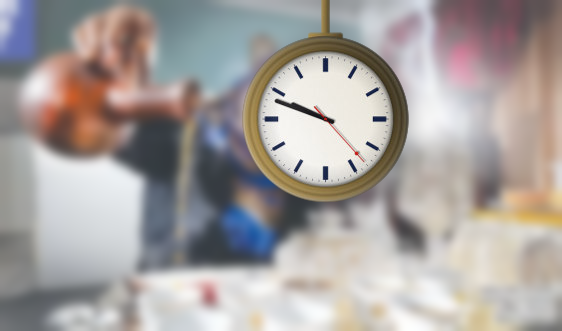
{"hour": 9, "minute": 48, "second": 23}
